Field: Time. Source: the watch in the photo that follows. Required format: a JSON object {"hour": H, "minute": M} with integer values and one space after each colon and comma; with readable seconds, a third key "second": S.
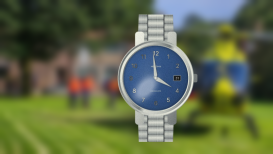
{"hour": 3, "minute": 59}
